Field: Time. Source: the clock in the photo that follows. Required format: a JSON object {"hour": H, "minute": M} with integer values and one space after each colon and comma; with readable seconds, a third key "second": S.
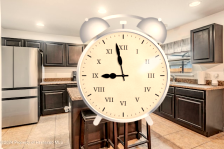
{"hour": 8, "minute": 58}
